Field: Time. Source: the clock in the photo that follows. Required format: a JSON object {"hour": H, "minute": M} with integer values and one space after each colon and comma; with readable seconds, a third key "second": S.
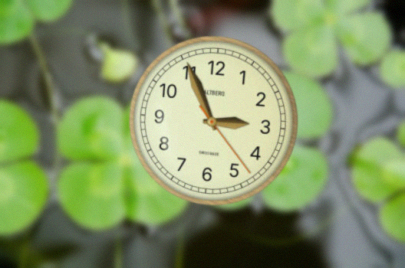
{"hour": 2, "minute": 55, "second": 23}
